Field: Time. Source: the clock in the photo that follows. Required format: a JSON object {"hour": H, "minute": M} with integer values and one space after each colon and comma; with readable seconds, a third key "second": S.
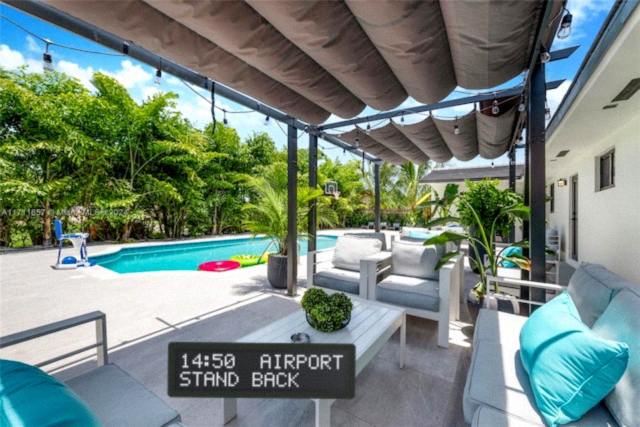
{"hour": 14, "minute": 50}
